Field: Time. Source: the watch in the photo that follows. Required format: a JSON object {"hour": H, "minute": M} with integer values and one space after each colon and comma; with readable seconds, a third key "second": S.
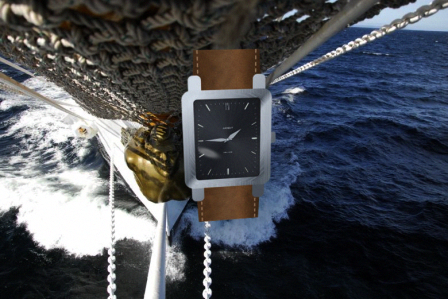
{"hour": 1, "minute": 45}
